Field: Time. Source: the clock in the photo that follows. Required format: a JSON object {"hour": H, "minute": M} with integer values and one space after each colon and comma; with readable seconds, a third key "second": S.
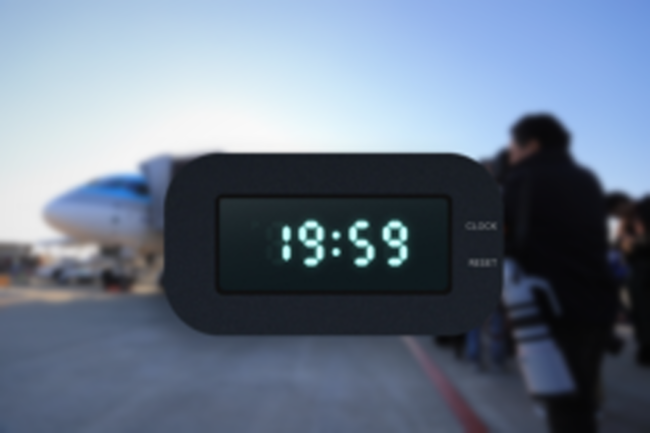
{"hour": 19, "minute": 59}
